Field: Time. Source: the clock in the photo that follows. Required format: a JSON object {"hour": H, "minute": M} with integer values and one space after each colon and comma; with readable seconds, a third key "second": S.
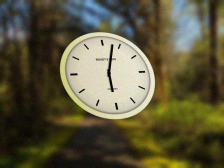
{"hour": 6, "minute": 3}
